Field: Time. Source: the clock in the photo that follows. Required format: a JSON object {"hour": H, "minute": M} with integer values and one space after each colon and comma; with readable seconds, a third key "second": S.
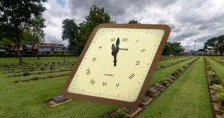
{"hour": 10, "minute": 57}
